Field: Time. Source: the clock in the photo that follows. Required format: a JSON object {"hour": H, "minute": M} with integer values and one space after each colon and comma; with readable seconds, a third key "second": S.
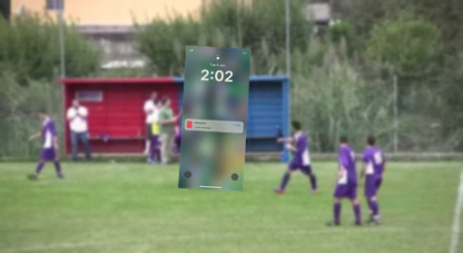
{"hour": 2, "minute": 2}
